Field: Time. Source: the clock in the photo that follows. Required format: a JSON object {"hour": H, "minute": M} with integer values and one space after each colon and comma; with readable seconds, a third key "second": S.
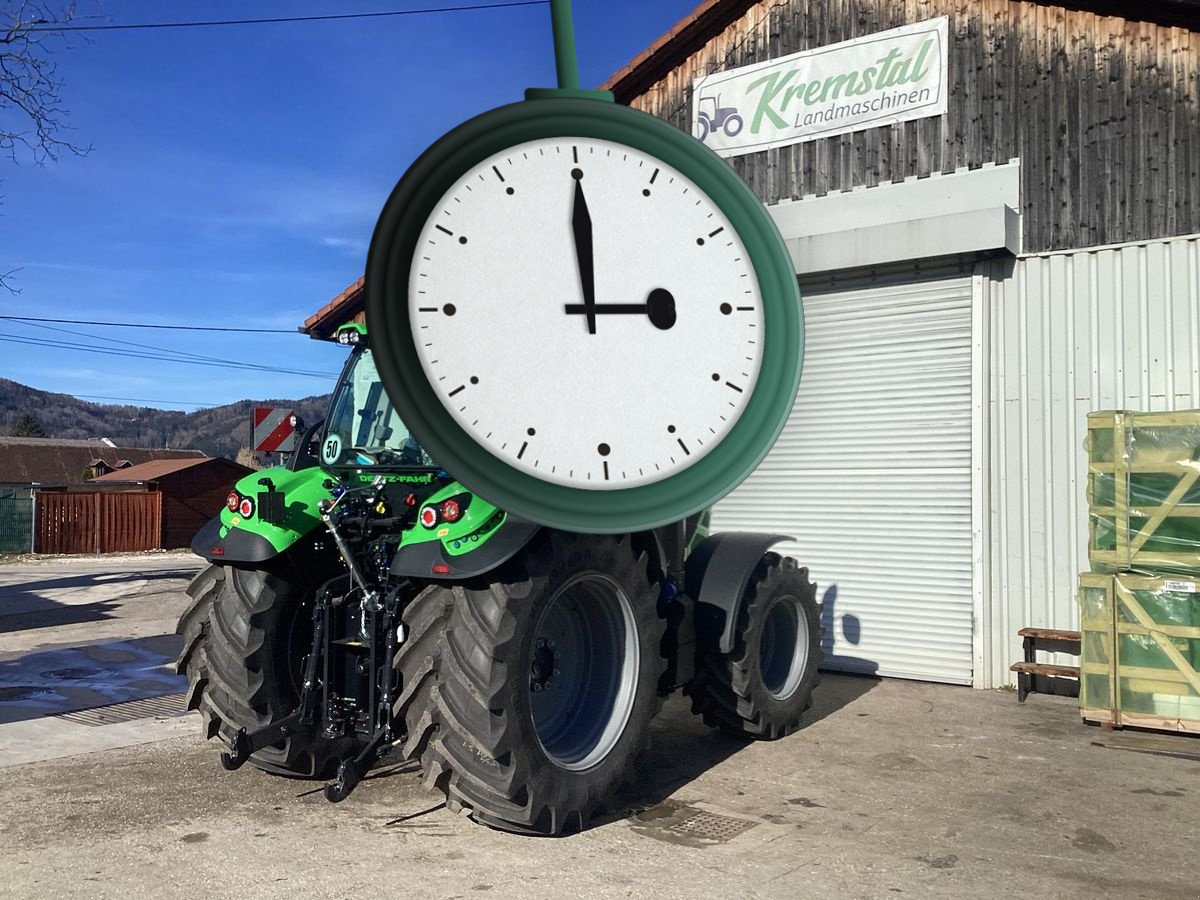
{"hour": 3, "minute": 0}
